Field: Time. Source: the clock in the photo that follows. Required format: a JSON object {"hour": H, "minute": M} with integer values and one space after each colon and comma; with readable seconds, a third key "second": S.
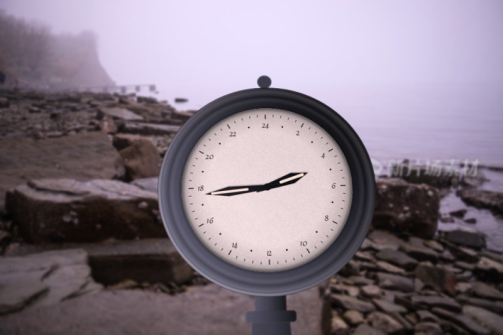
{"hour": 4, "minute": 44}
